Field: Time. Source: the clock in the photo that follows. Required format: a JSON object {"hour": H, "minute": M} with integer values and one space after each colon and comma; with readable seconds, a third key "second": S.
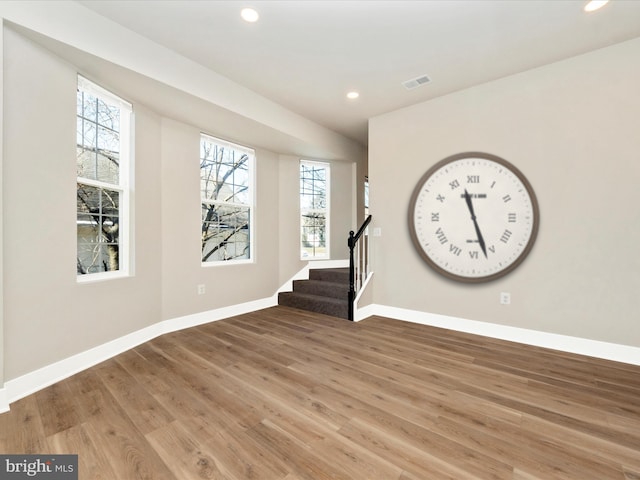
{"hour": 11, "minute": 27}
